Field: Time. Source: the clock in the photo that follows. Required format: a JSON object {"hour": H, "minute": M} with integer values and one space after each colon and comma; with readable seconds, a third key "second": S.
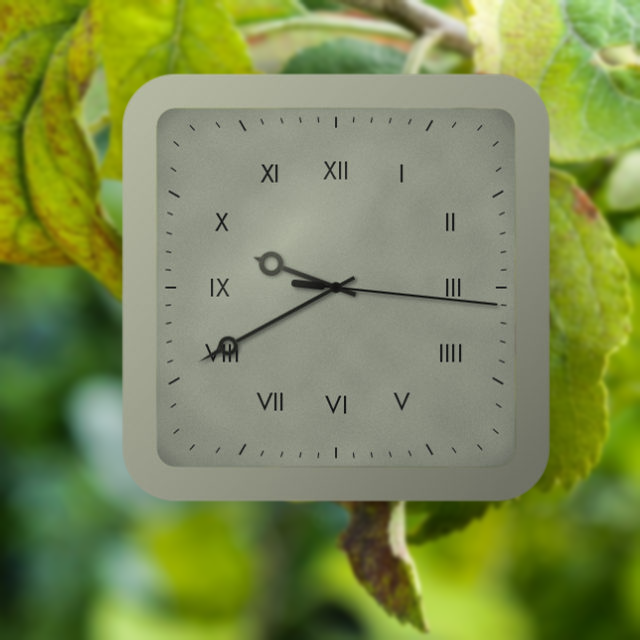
{"hour": 9, "minute": 40, "second": 16}
